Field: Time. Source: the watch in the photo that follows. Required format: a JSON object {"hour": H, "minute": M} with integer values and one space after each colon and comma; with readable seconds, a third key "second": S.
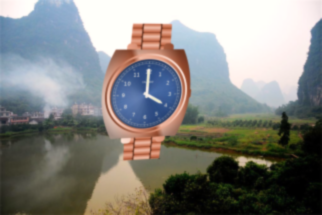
{"hour": 4, "minute": 0}
